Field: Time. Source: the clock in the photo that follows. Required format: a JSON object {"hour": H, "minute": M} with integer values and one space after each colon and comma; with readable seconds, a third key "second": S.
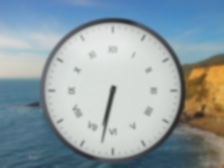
{"hour": 6, "minute": 32}
